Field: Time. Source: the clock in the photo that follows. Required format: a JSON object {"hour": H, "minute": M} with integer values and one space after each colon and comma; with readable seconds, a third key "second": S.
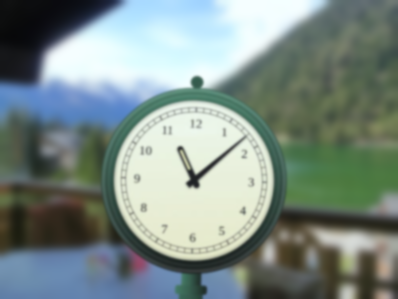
{"hour": 11, "minute": 8}
